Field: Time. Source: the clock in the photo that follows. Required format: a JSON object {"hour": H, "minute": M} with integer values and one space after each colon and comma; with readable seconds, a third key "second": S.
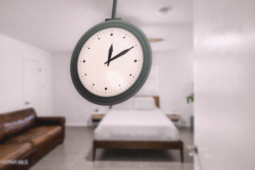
{"hour": 12, "minute": 10}
